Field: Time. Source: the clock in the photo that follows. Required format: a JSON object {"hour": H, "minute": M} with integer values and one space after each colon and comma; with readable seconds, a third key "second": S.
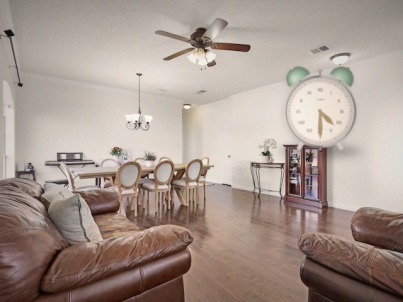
{"hour": 4, "minute": 30}
